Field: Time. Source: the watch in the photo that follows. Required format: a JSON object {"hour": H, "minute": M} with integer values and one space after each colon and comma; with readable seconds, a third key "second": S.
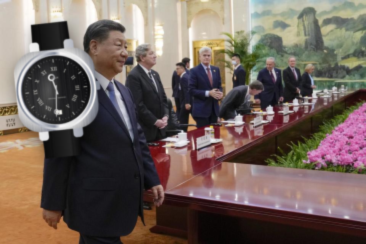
{"hour": 11, "minute": 31}
